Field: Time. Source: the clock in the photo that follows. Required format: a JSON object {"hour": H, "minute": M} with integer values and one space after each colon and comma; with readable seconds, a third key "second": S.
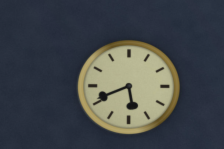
{"hour": 5, "minute": 41}
